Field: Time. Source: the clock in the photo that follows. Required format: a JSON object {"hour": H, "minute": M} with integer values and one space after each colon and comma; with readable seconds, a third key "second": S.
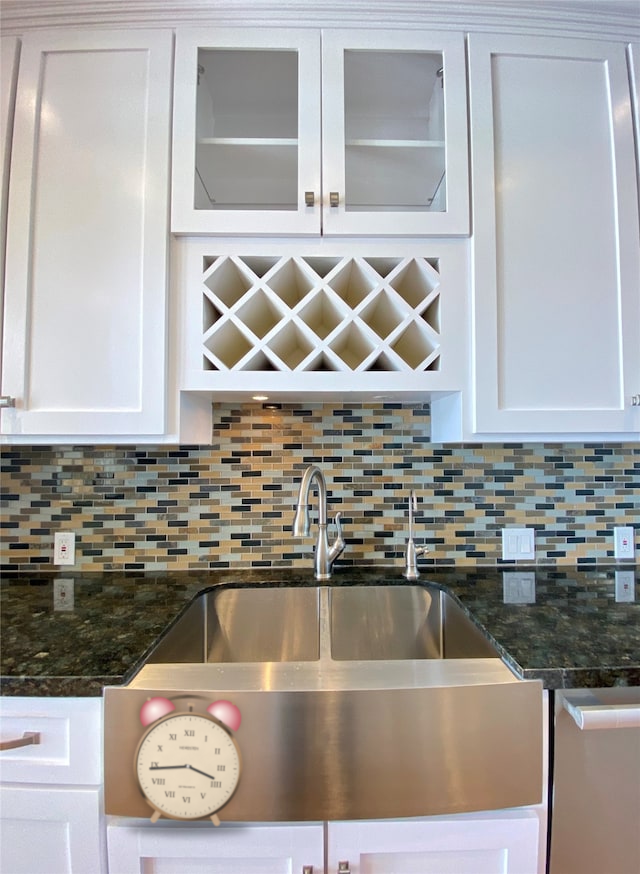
{"hour": 3, "minute": 44}
